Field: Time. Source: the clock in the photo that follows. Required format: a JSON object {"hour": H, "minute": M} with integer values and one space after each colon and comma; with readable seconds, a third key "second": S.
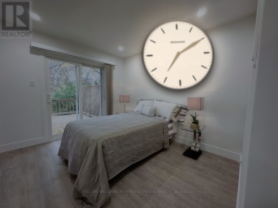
{"hour": 7, "minute": 10}
